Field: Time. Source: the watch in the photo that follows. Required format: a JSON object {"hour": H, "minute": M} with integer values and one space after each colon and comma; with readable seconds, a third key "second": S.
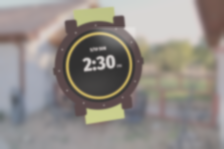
{"hour": 2, "minute": 30}
